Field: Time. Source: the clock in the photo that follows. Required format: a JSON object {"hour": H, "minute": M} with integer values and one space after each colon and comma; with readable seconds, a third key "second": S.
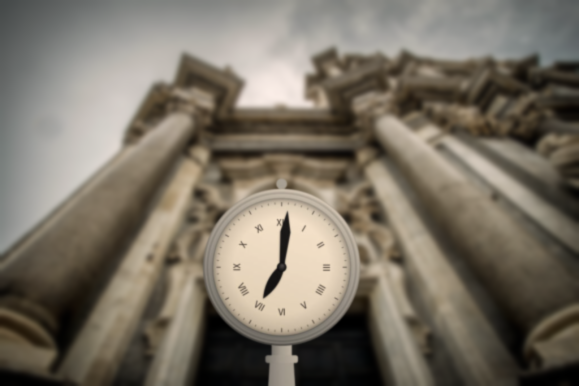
{"hour": 7, "minute": 1}
